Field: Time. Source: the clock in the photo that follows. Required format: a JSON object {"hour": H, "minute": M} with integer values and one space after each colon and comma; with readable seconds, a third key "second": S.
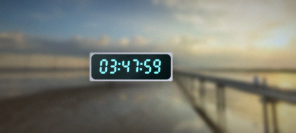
{"hour": 3, "minute": 47, "second": 59}
